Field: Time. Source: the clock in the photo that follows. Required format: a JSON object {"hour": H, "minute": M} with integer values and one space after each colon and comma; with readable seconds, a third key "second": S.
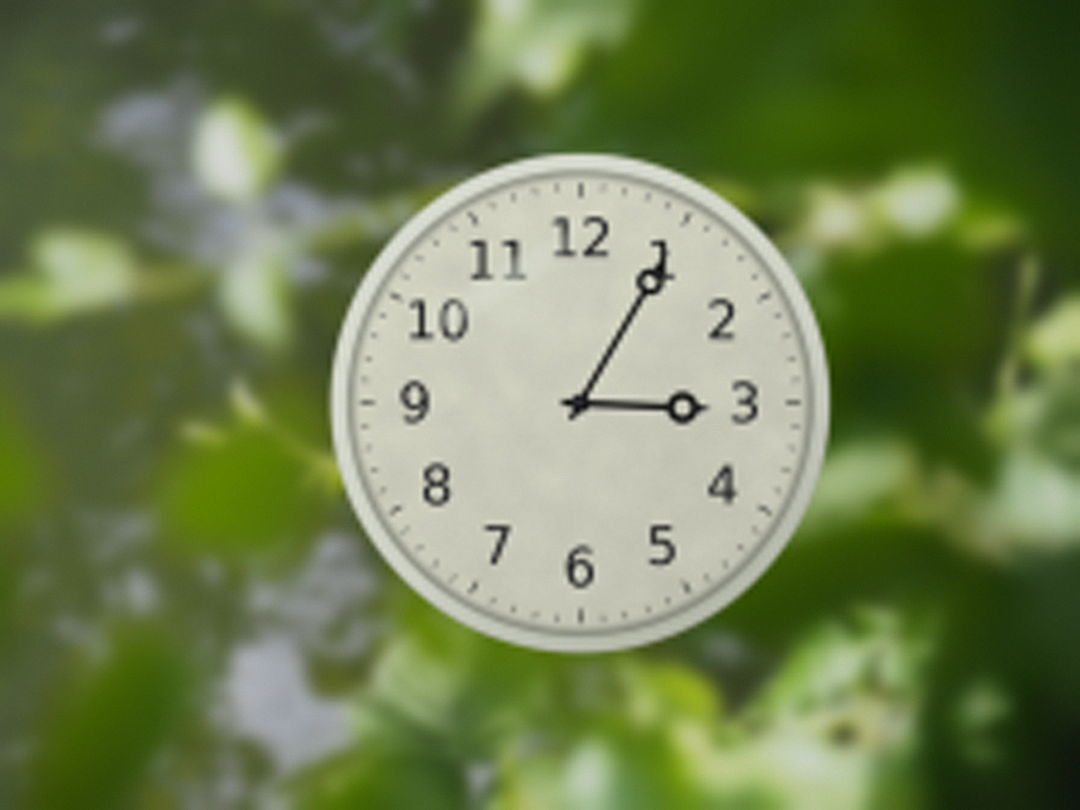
{"hour": 3, "minute": 5}
